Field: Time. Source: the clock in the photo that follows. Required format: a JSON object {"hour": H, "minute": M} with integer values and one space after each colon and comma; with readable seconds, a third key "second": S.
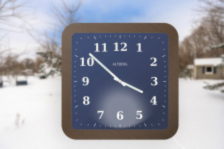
{"hour": 3, "minute": 52}
